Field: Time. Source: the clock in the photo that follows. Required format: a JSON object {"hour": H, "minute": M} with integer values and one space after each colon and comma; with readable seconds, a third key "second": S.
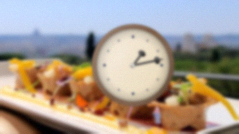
{"hour": 1, "minute": 13}
